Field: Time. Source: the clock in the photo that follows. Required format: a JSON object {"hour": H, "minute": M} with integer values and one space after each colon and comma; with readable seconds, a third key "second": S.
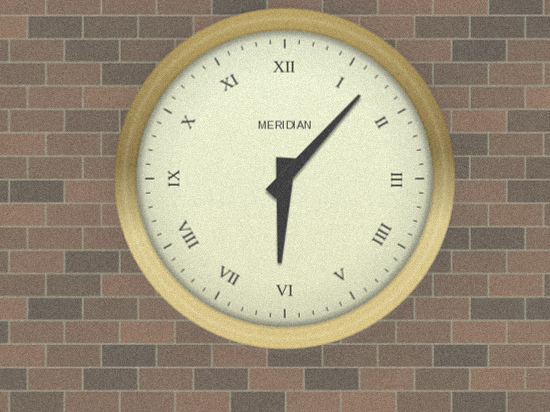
{"hour": 6, "minute": 7}
